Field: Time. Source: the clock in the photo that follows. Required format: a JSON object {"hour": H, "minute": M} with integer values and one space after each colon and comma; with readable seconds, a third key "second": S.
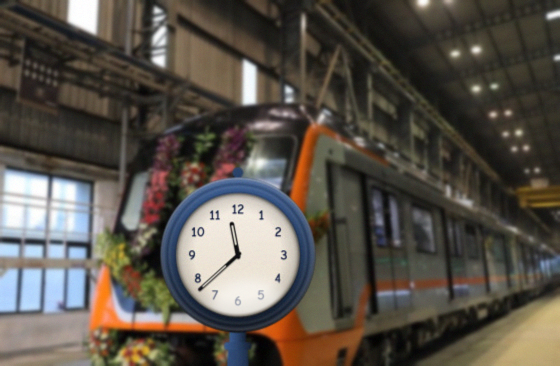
{"hour": 11, "minute": 38}
